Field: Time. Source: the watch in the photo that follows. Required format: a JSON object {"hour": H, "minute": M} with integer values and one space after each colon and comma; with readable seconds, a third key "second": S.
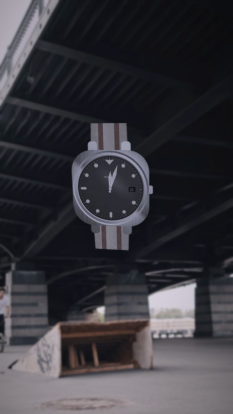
{"hour": 12, "minute": 3}
